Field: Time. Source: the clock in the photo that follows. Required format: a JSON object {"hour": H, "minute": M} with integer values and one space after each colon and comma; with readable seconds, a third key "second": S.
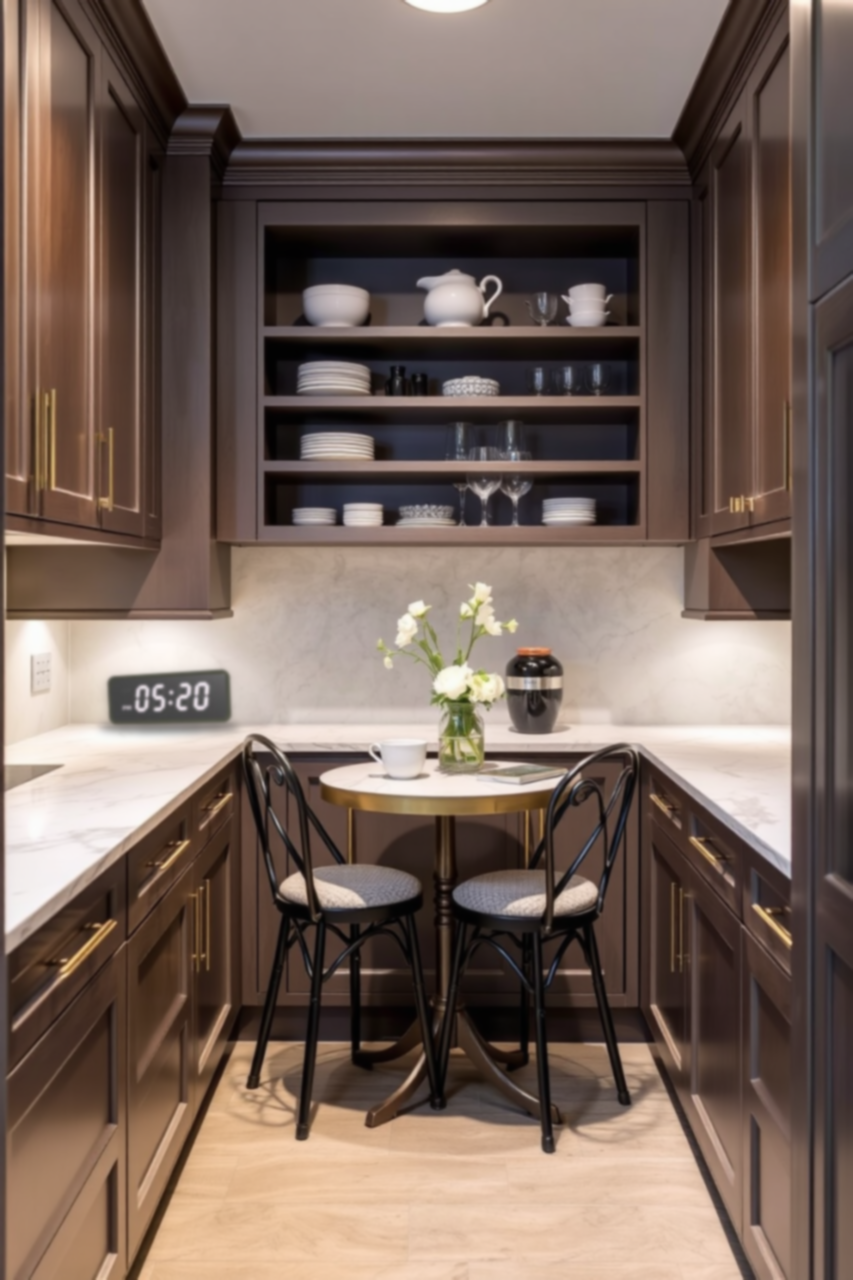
{"hour": 5, "minute": 20}
